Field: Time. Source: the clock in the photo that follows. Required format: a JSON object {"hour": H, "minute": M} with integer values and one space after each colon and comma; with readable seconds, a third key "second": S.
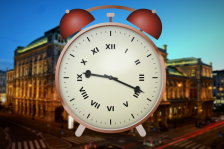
{"hour": 9, "minute": 19}
